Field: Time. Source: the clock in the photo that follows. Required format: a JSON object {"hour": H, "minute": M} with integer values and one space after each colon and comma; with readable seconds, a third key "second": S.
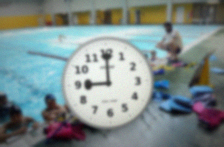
{"hour": 9, "minute": 0}
